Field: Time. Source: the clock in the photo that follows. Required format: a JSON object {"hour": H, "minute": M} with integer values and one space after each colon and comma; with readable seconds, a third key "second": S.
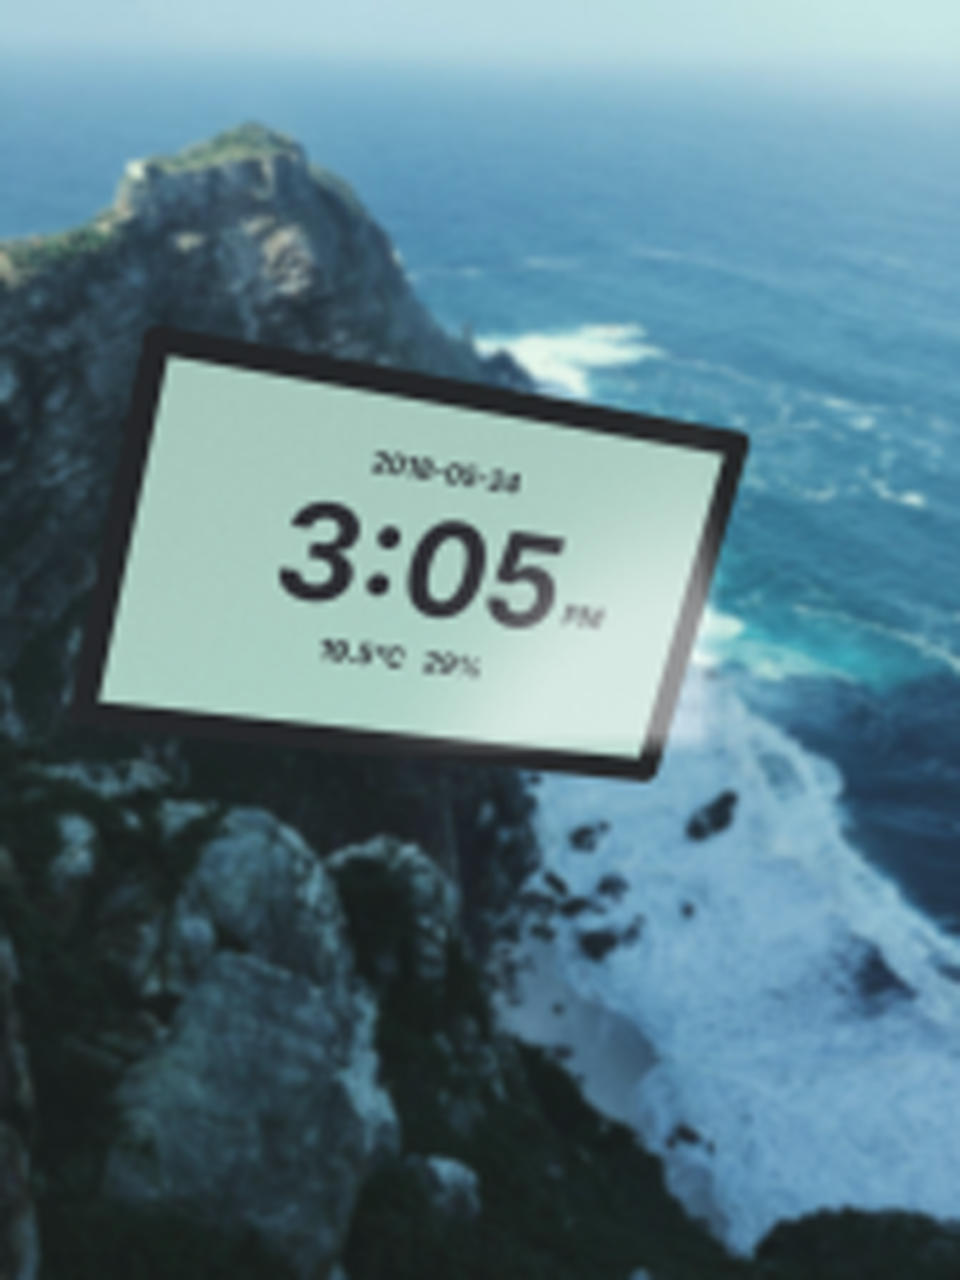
{"hour": 3, "minute": 5}
